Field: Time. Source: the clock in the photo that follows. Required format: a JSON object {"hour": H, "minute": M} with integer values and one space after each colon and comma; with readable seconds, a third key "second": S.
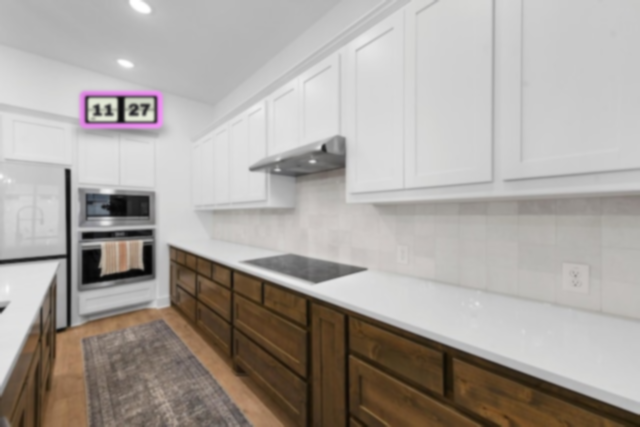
{"hour": 11, "minute": 27}
